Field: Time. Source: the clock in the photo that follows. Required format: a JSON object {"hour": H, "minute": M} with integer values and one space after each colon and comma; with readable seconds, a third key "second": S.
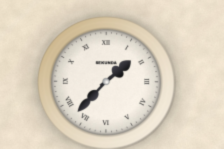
{"hour": 1, "minute": 37}
